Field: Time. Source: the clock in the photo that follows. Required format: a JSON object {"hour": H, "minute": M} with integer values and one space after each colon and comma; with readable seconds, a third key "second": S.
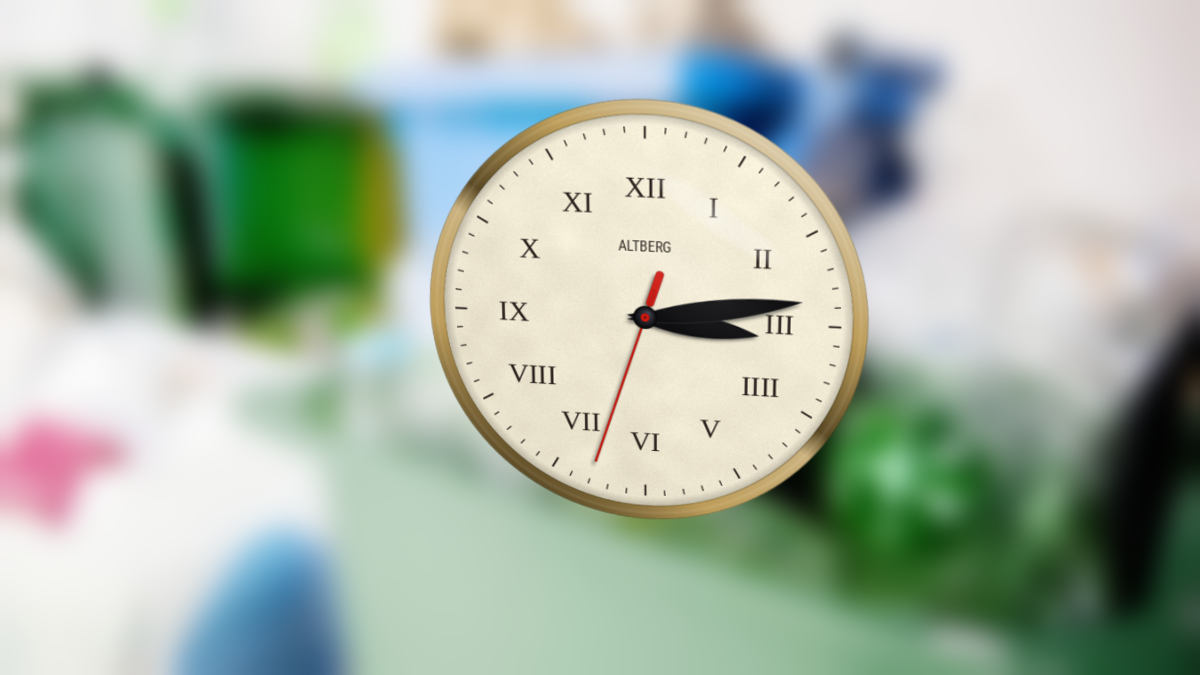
{"hour": 3, "minute": 13, "second": 33}
